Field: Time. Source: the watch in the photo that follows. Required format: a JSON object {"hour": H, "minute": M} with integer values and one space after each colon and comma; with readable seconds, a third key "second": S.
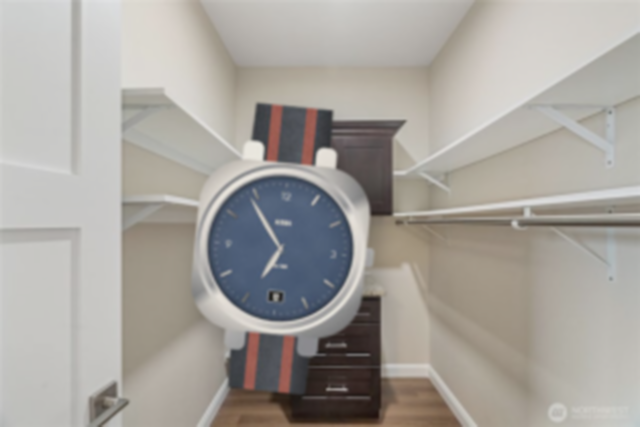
{"hour": 6, "minute": 54}
